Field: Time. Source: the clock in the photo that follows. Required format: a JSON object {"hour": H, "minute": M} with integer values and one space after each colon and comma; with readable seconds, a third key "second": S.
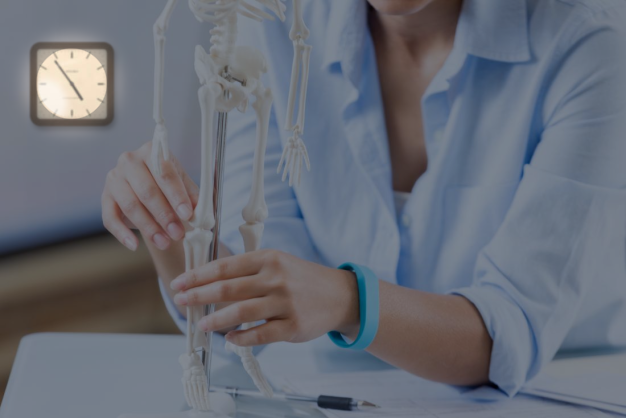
{"hour": 4, "minute": 54}
